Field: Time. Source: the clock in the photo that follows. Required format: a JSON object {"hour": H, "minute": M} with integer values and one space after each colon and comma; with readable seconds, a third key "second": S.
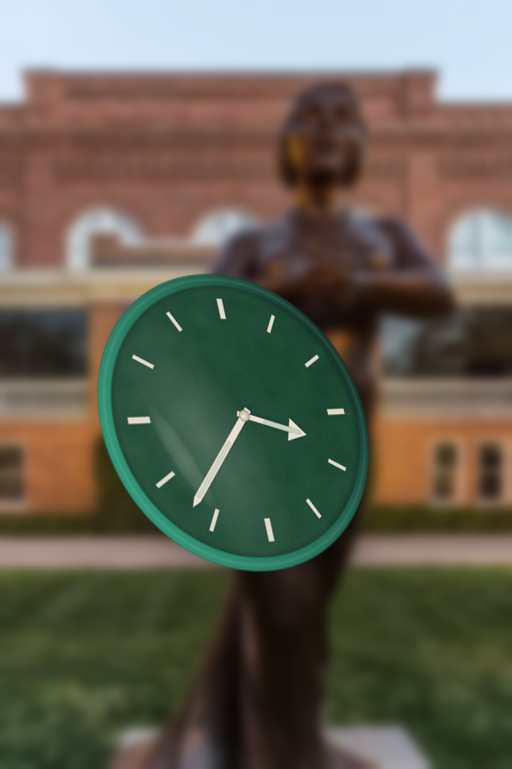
{"hour": 3, "minute": 37}
